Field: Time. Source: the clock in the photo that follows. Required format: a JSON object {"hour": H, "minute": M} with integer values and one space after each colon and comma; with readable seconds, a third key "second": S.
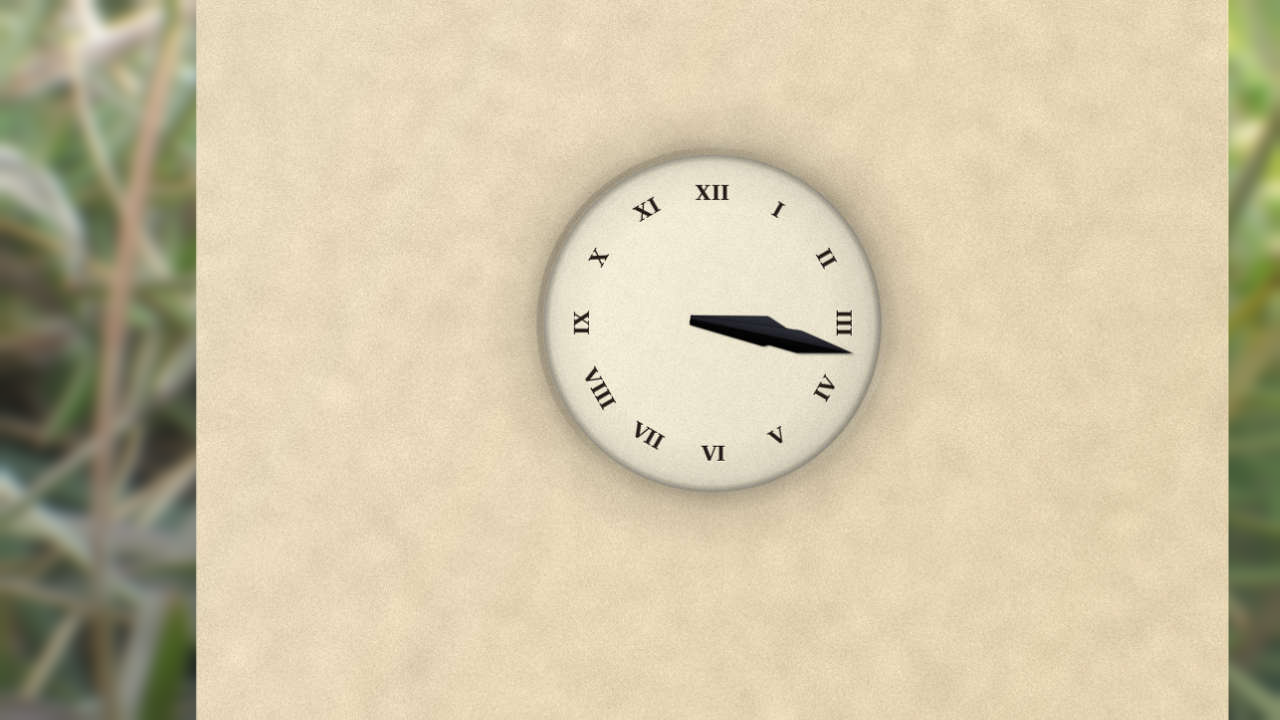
{"hour": 3, "minute": 17}
